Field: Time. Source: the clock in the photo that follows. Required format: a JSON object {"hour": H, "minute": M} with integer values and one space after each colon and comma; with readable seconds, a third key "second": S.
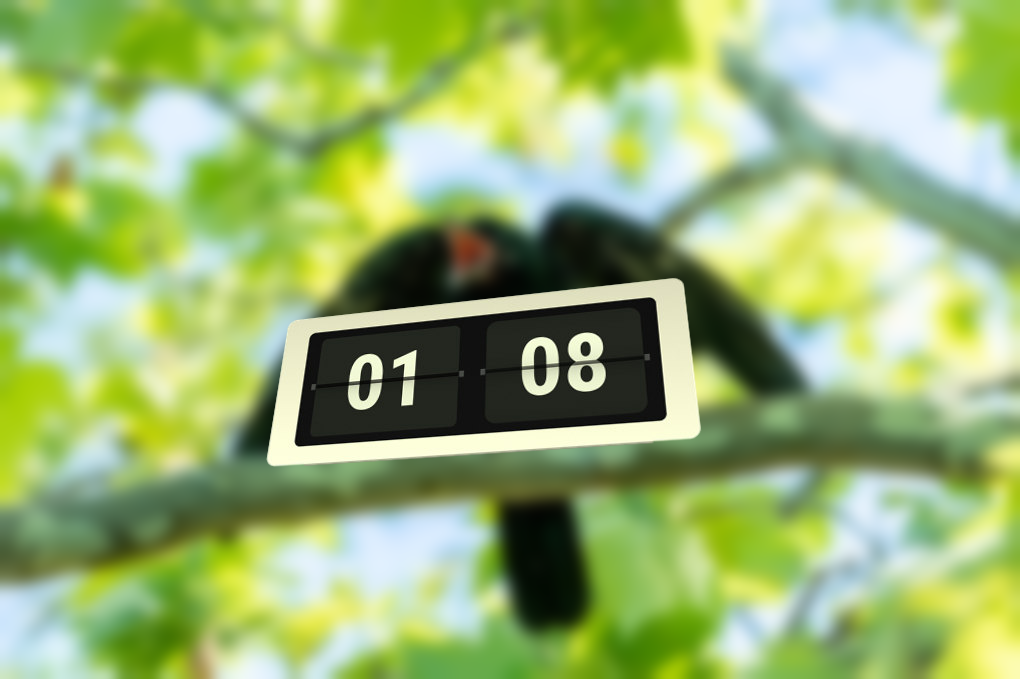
{"hour": 1, "minute": 8}
